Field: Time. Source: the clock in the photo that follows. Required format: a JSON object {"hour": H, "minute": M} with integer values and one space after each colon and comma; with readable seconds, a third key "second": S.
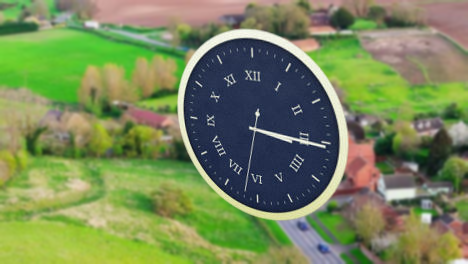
{"hour": 3, "minute": 15, "second": 32}
